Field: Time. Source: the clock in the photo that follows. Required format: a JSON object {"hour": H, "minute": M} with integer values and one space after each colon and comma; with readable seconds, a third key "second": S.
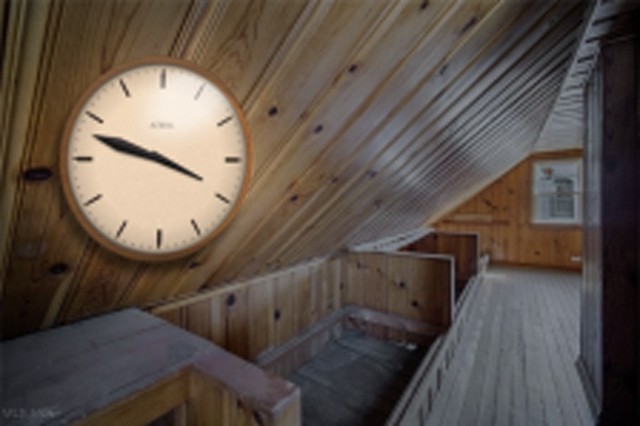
{"hour": 3, "minute": 48}
